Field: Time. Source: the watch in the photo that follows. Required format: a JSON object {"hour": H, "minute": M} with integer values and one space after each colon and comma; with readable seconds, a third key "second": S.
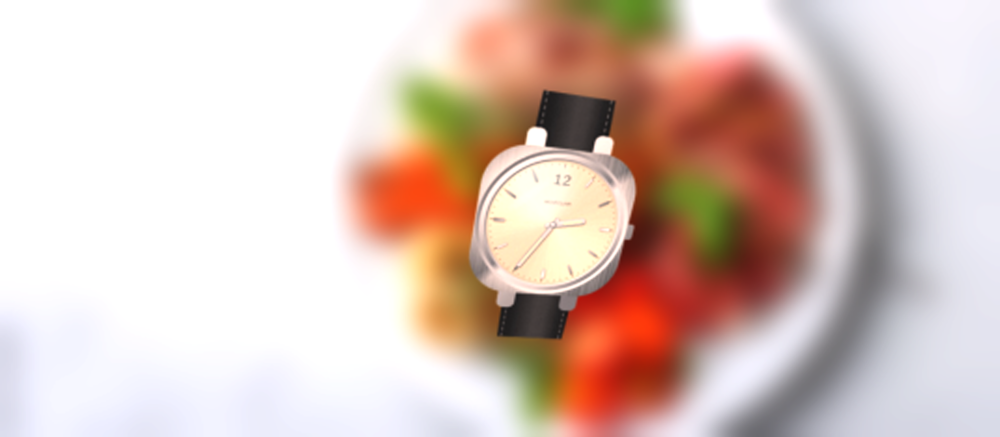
{"hour": 2, "minute": 35}
